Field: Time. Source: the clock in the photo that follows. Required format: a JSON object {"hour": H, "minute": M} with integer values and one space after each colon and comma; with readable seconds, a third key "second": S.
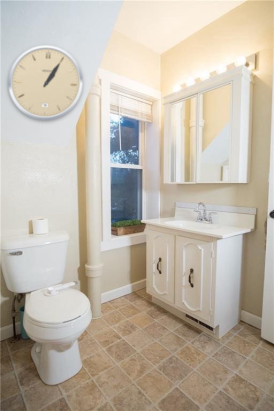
{"hour": 1, "minute": 5}
